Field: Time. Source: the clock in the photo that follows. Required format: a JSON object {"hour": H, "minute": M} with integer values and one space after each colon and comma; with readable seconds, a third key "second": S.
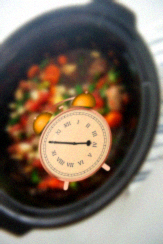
{"hour": 3, "minute": 50}
